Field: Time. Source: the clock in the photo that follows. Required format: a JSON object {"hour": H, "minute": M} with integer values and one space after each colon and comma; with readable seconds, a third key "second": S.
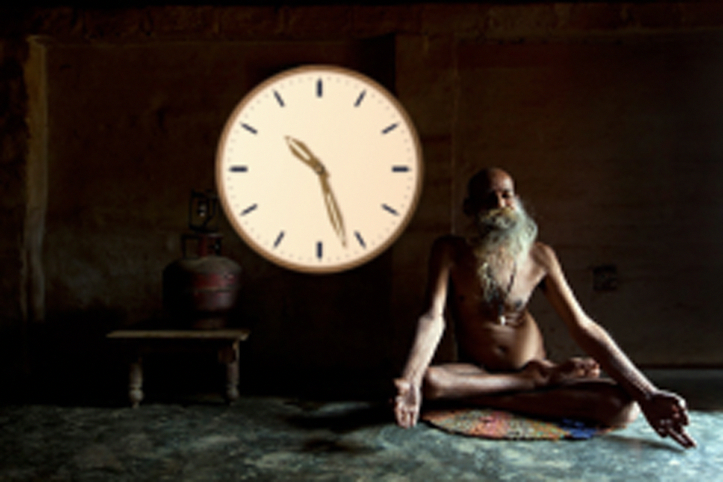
{"hour": 10, "minute": 27}
